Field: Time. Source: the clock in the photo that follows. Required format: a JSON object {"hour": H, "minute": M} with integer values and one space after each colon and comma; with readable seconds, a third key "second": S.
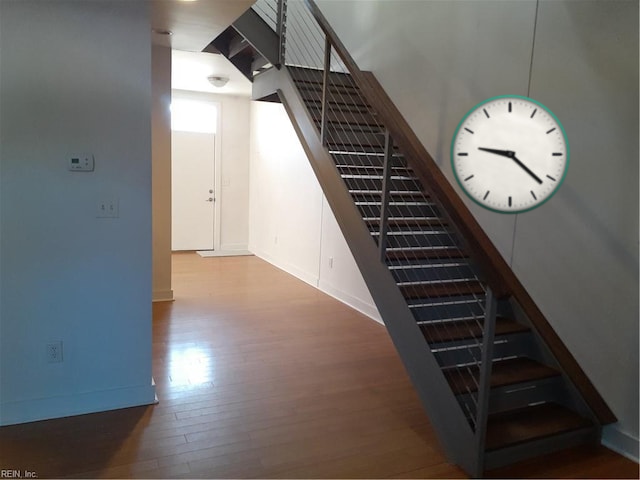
{"hour": 9, "minute": 22}
